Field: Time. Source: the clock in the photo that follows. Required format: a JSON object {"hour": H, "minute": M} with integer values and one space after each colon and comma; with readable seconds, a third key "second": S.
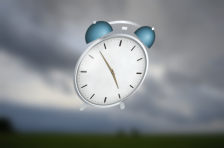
{"hour": 4, "minute": 53}
